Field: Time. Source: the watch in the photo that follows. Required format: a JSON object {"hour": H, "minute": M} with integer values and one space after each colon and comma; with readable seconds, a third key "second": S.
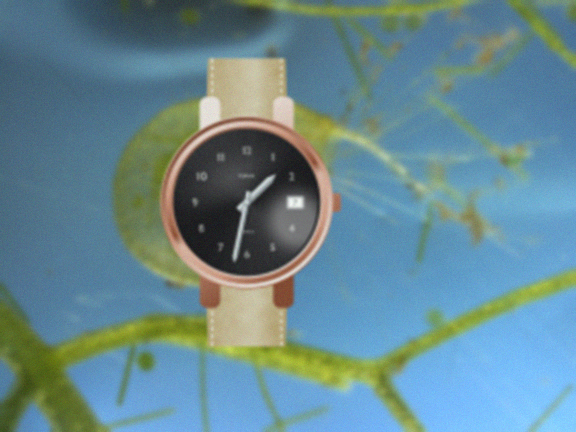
{"hour": 1, "minute": 32}
